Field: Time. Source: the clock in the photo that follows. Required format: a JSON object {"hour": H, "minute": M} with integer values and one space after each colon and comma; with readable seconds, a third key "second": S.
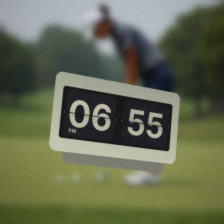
{"hour": 6, "minute": 55}
